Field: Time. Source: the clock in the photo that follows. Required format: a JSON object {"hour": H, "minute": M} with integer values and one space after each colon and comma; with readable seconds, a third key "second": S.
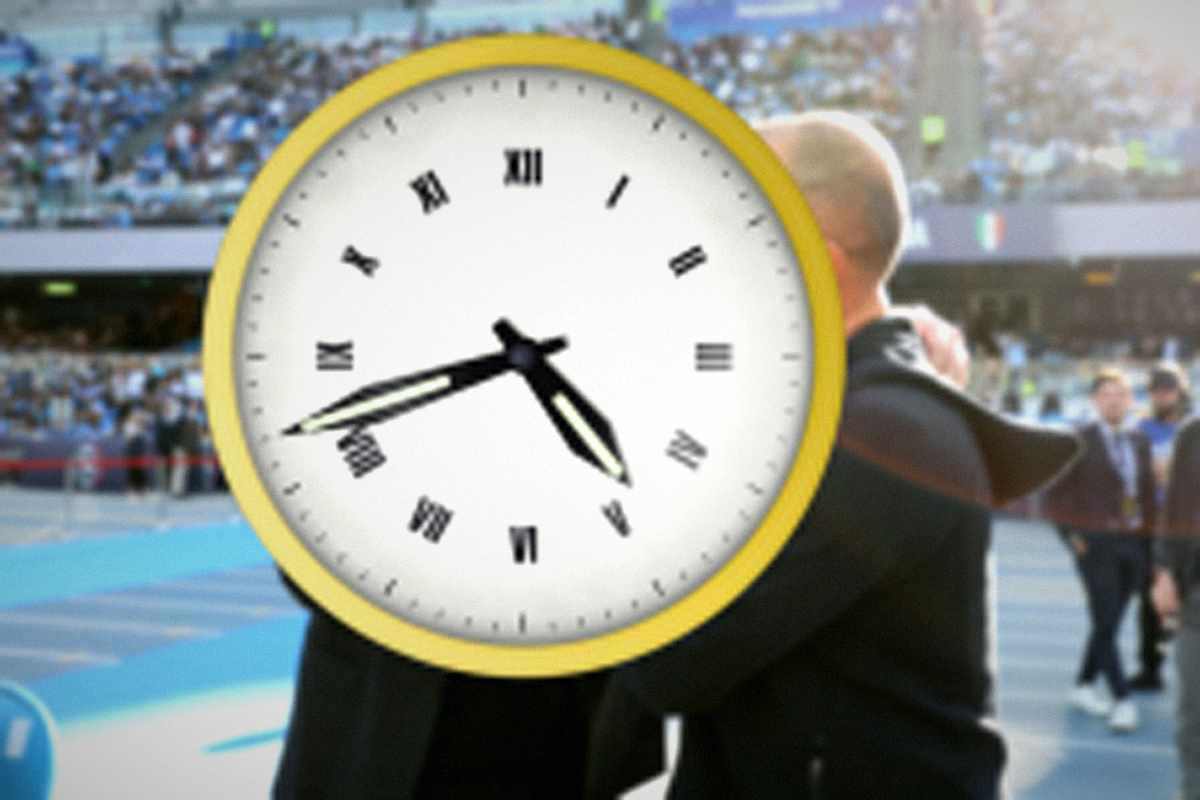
{"hour": 4, "minute": 42}
